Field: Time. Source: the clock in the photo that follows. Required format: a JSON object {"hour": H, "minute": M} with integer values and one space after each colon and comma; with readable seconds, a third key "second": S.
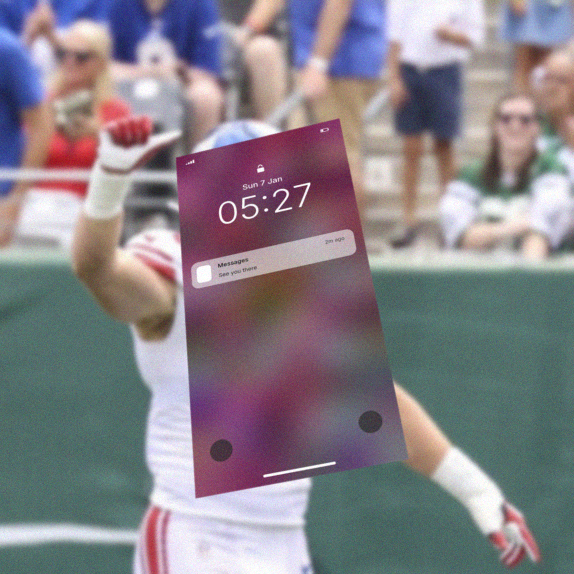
{"hour": 5, "minute": 27}
